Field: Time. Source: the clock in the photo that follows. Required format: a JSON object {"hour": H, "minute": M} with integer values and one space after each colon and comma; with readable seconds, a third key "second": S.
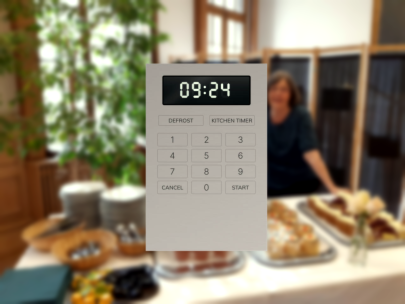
{"hour": 9, "minute": 24}
